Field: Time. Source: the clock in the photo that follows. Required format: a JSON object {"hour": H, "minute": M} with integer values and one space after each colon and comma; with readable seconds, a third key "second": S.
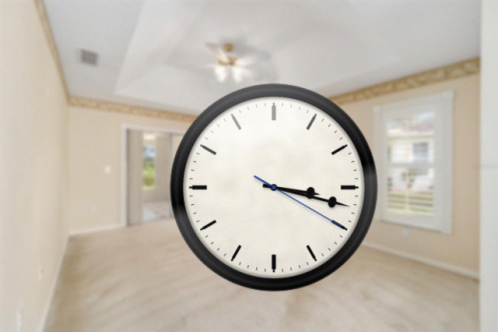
{"hour": 3, "minute": 17, "second": 20}
